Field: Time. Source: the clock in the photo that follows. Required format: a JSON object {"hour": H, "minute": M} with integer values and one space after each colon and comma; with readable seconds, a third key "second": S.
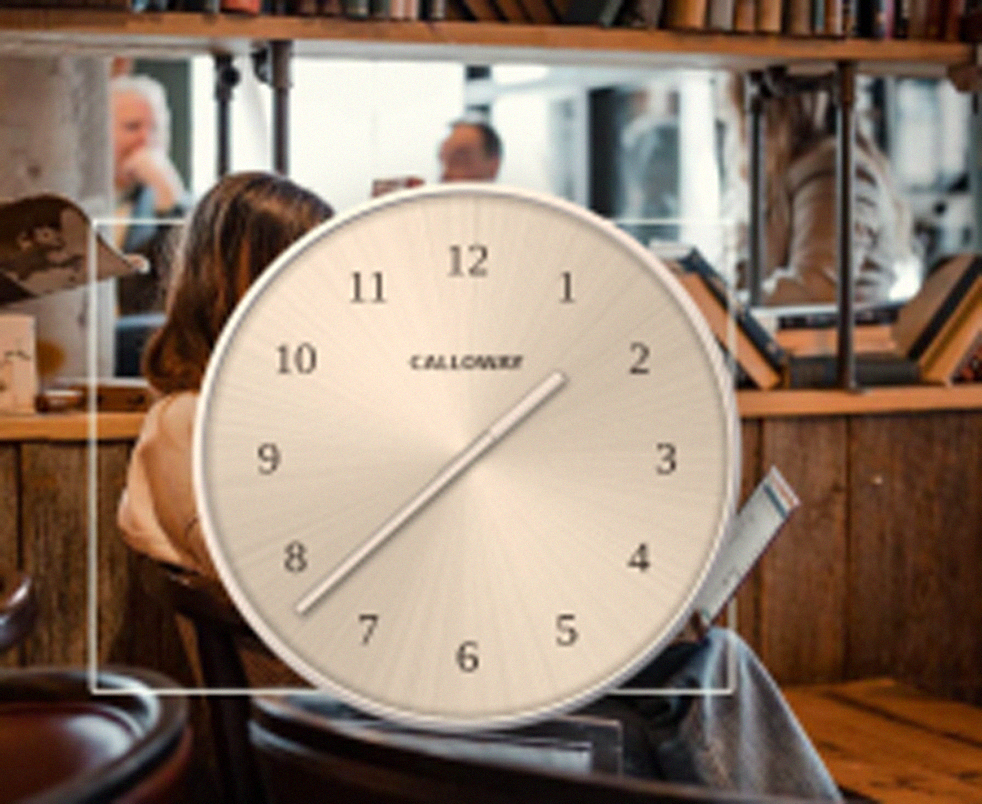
{"hour": 1, "minute": 38}
